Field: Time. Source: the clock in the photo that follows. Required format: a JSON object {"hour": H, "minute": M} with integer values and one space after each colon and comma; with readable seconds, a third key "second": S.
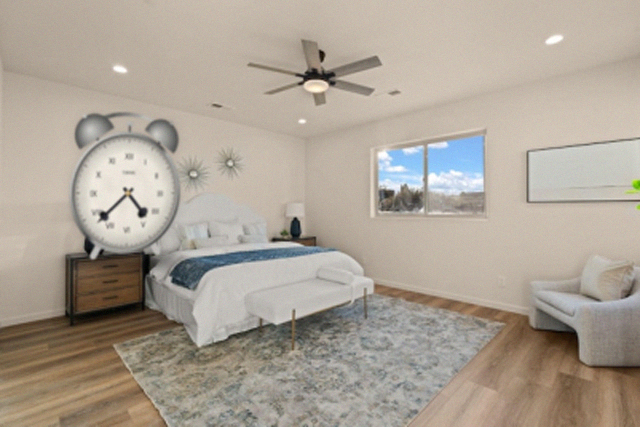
{"hour": 4, "minute": 38}
